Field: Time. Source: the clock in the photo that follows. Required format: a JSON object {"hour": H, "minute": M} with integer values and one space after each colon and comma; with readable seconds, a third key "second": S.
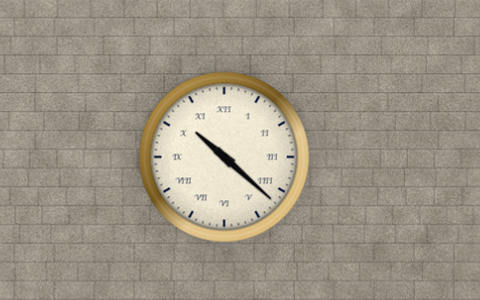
{"hour": 10, "minute": 22}
